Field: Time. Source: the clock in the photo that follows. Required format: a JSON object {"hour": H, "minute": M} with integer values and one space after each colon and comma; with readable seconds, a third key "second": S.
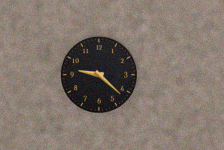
{"hour": 9, "minute": 22}
